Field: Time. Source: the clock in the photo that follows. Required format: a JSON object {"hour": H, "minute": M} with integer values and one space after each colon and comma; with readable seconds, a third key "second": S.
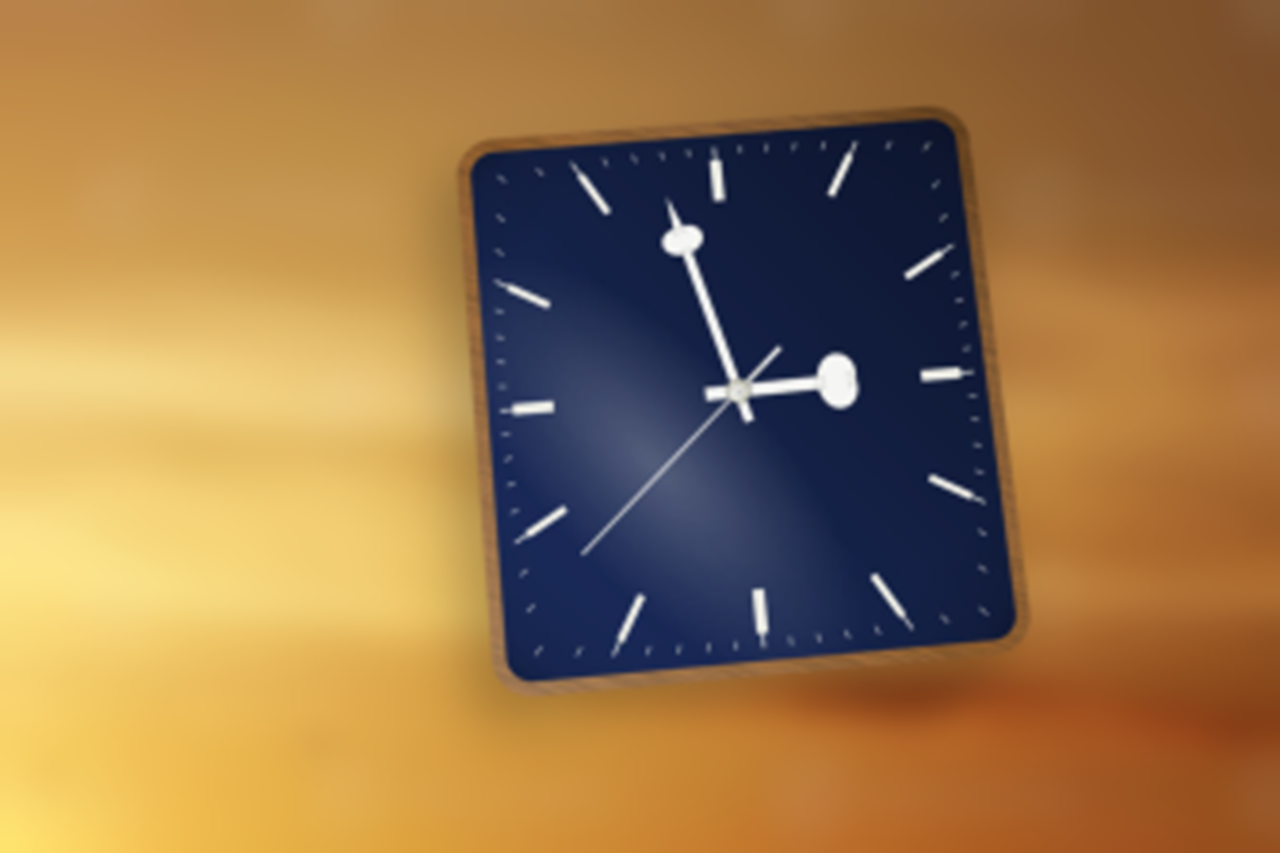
{"hour": 2, "minute": 57, "second": 38}
